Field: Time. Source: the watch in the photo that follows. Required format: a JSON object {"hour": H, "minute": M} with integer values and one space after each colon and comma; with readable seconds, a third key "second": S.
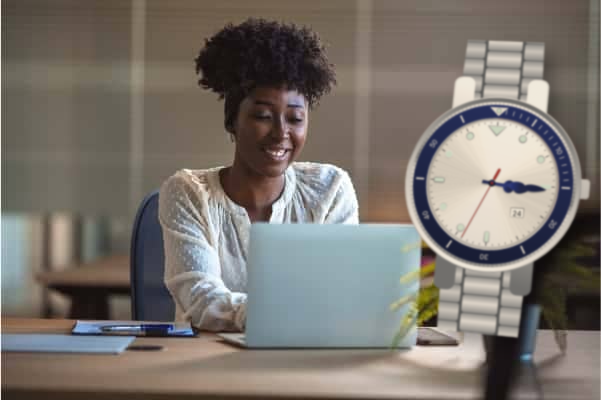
{"hour": 3, "minute": 15, "second": 34}
